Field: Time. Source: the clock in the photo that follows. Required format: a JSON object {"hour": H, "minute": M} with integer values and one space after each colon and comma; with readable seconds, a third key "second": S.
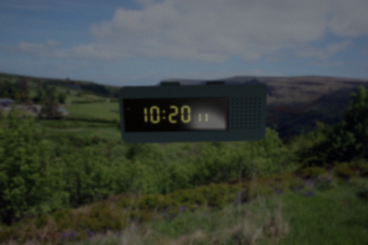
{"hour": 10, "minute": 20}
